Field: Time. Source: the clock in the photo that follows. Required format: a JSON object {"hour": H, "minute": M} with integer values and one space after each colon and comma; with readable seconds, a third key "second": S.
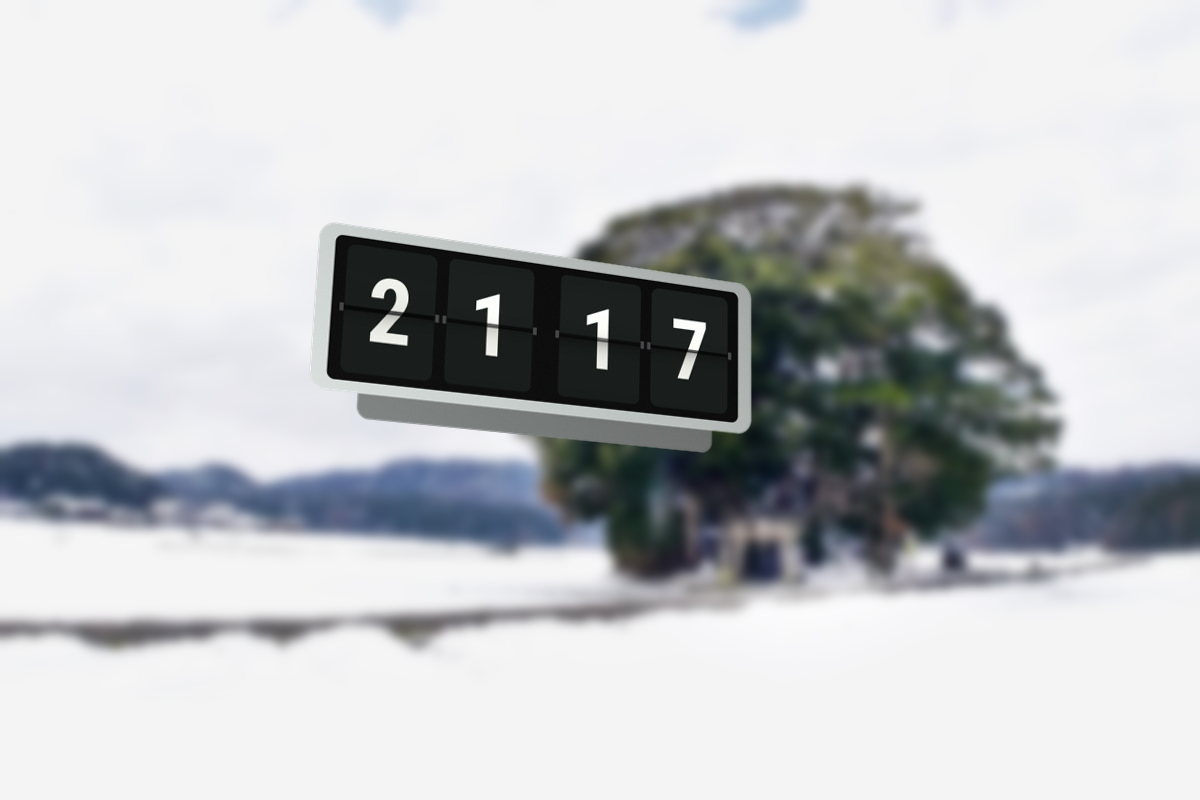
{"hour": 21, "minute": 17}
